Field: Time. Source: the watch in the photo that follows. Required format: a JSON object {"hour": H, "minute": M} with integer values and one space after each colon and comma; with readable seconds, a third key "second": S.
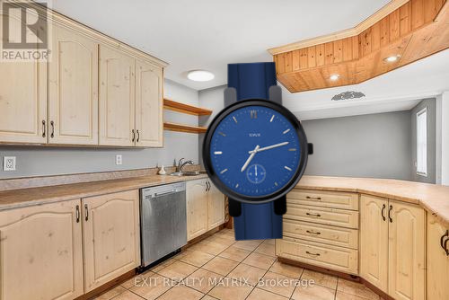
{"hour": 7, "minute": 13}
